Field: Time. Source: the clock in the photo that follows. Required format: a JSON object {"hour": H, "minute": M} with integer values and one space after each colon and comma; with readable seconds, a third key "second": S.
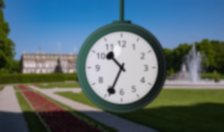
{"hour": 10, "minute": 34}
